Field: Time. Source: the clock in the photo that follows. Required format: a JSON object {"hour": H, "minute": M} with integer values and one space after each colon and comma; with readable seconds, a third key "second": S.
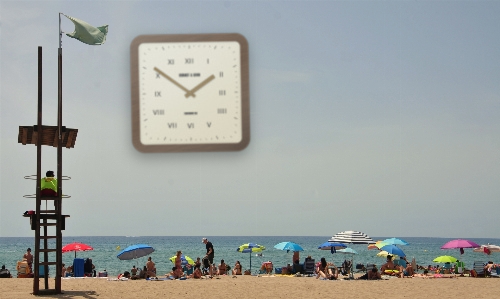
{"hour": 1, "minute": 51}
